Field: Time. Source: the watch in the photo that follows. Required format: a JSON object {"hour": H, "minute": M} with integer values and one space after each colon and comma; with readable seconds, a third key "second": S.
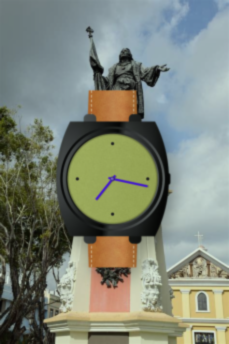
{"hour": 7, "minute": 17}
